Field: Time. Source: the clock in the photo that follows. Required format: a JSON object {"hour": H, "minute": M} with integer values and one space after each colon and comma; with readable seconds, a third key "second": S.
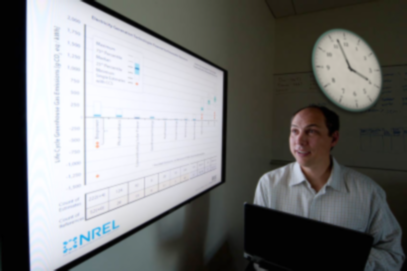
{"hour": 3, "minute": 57}
